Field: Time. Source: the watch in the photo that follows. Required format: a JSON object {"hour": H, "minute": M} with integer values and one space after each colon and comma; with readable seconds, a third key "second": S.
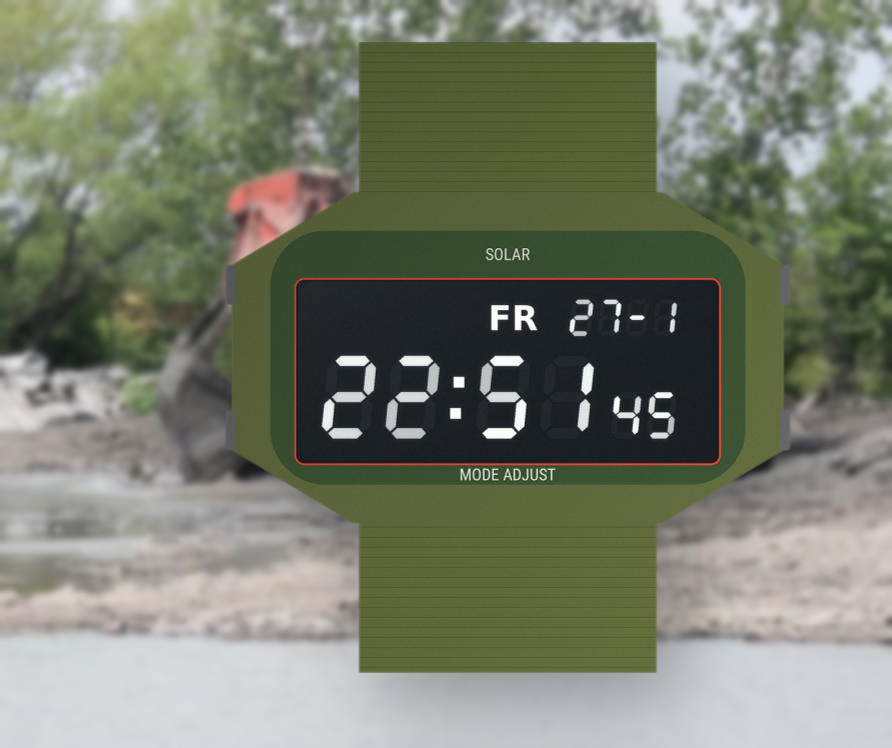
{"hour": 22, "minute": 51, "second": 45}
